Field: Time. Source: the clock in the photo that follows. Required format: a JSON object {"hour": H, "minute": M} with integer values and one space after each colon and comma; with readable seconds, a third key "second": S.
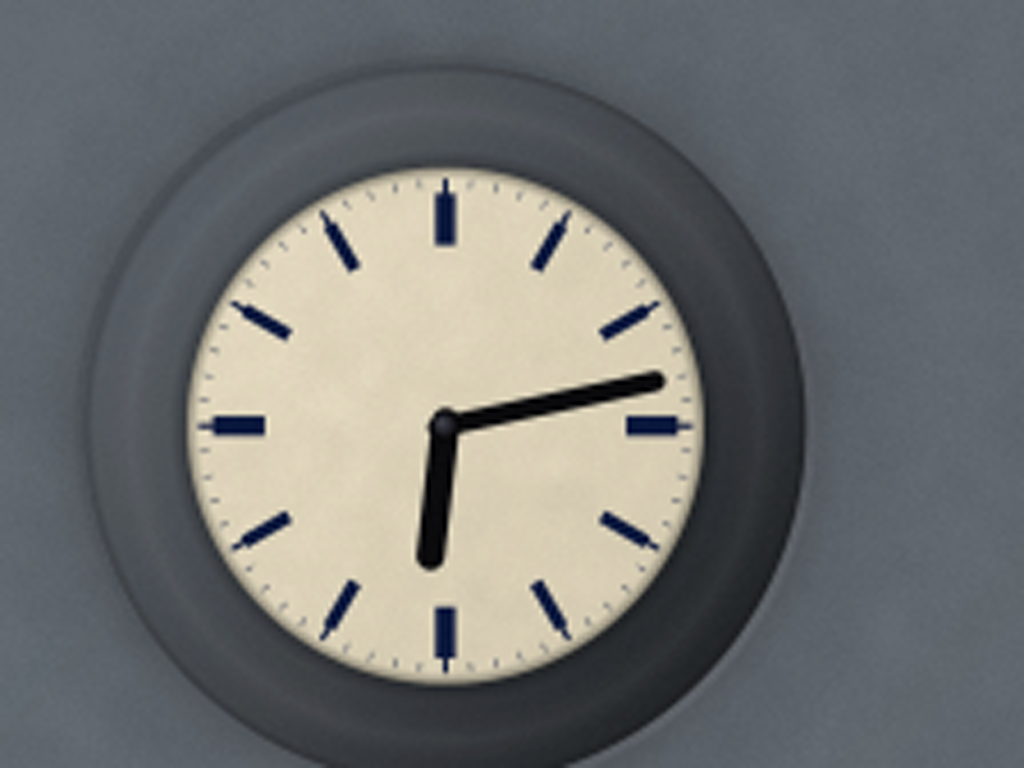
{"hour": 6, "minute": 13}
